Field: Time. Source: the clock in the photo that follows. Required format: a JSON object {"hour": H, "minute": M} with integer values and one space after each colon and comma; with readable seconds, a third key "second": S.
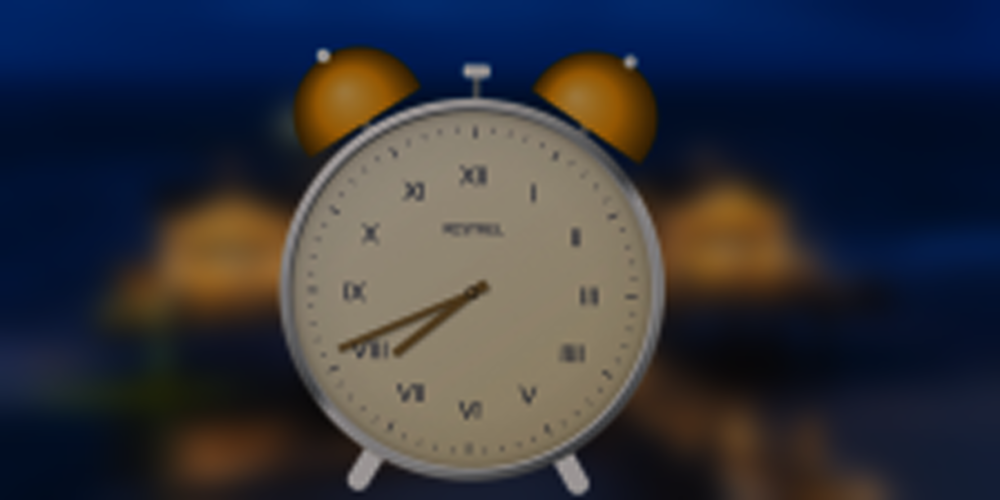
{"hour": 7, "minute": 41}
